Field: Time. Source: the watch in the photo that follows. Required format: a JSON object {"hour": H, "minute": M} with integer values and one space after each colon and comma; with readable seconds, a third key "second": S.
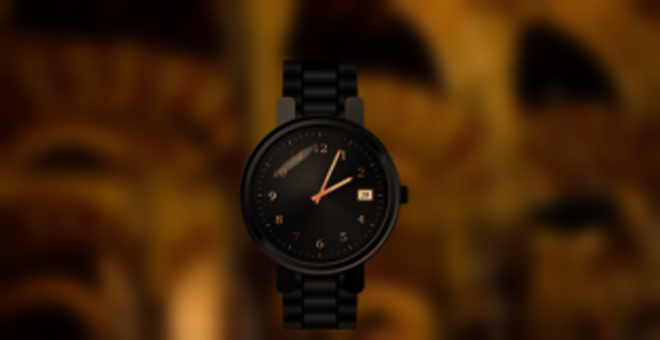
{"hour": 2, "minute": 4}
